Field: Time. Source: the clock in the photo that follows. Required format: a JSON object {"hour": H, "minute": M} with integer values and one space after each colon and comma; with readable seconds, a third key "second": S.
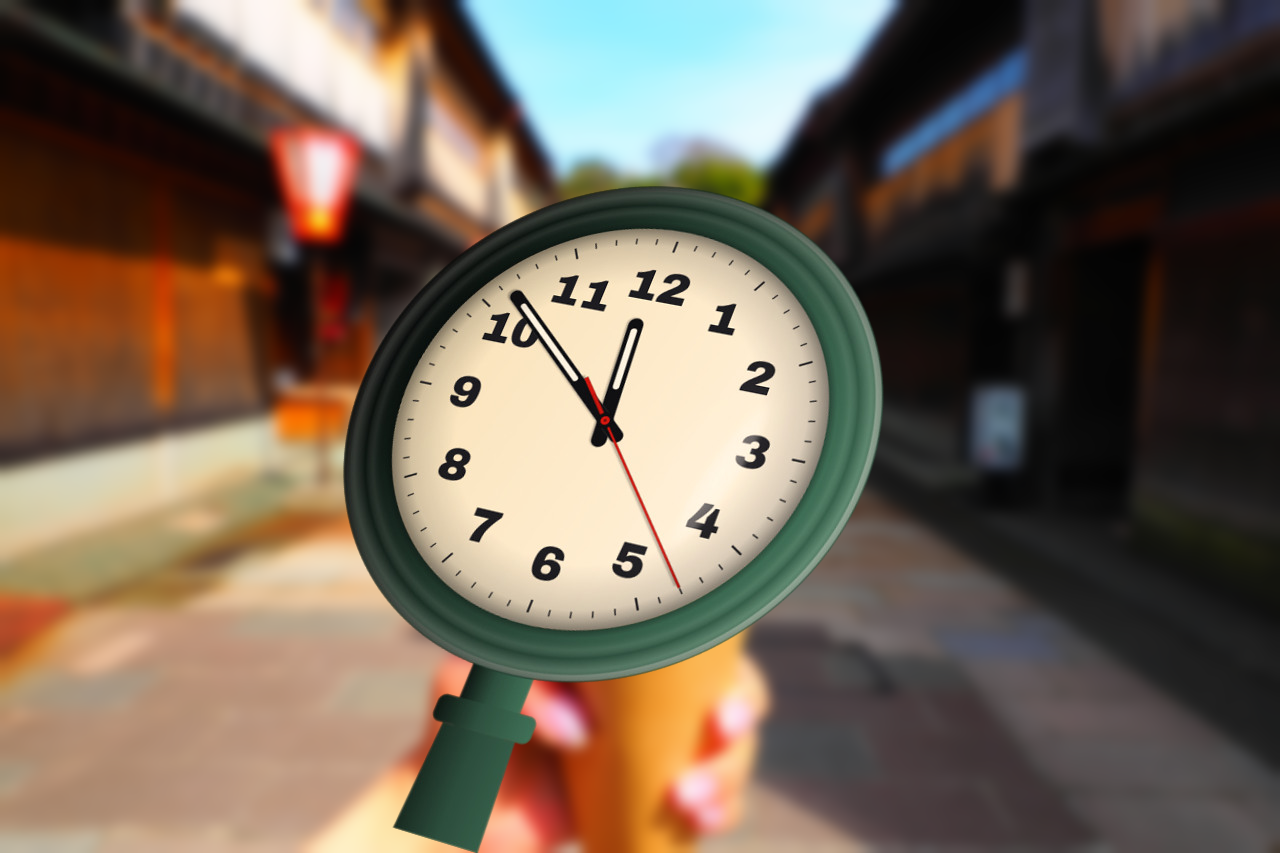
{"hour": 11, "minute": 51, "second": 23}
